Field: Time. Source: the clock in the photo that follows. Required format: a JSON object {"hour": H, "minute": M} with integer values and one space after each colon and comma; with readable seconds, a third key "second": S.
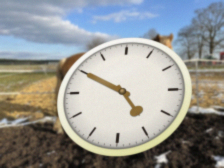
{"hour": 4, "minute": 50}
